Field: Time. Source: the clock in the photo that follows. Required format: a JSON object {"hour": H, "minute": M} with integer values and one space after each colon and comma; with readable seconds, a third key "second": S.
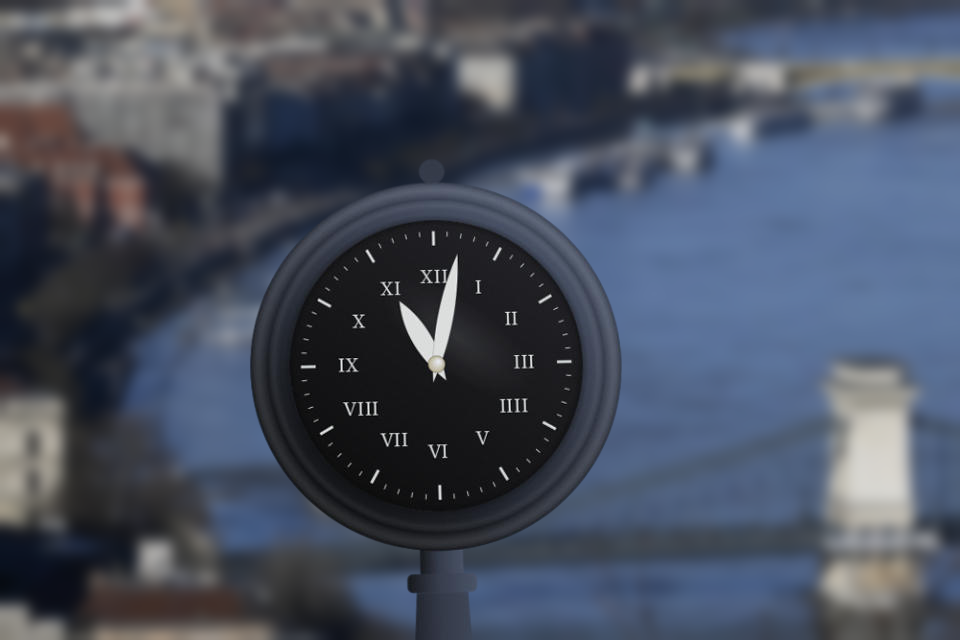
{"hour": 11, "minute": 2}
